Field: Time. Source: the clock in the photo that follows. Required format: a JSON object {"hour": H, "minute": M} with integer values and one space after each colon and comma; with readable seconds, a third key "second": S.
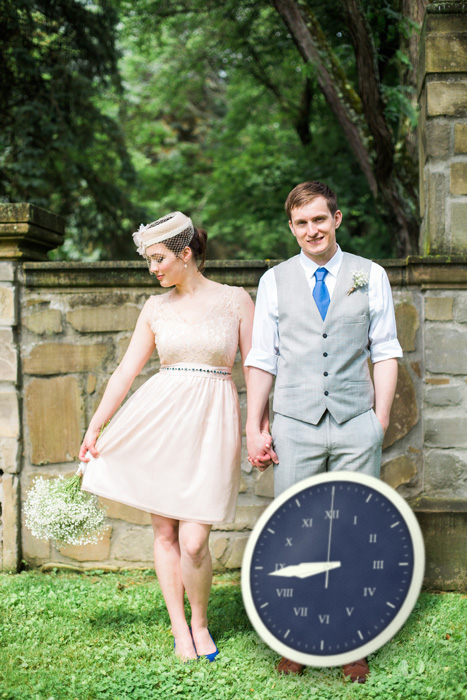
{"hour": 8, "minute": 44, "second": 0}
